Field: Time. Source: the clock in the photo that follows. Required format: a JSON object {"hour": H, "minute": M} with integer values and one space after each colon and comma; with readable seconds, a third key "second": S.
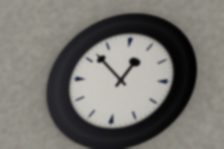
{"hour": 12, "minute": 52}
